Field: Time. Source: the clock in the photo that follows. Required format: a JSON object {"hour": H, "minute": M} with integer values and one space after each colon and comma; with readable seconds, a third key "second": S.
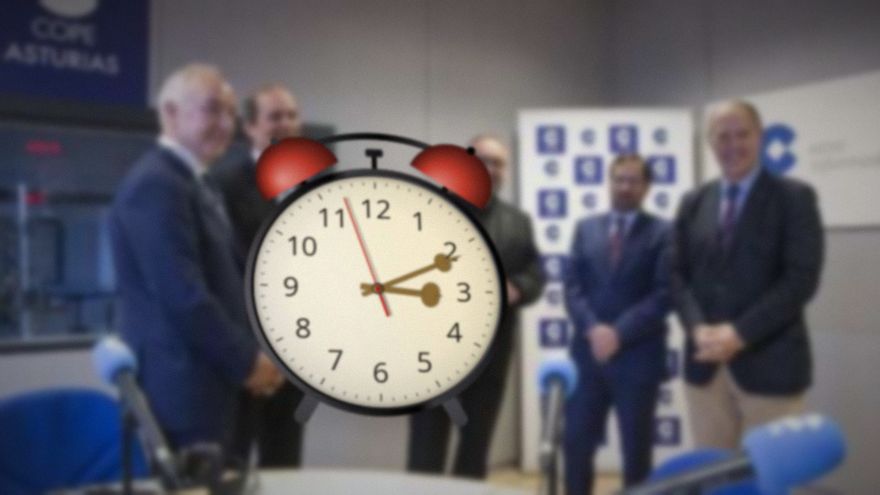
{"hour": 3, "minute": 10, "second": 57}
